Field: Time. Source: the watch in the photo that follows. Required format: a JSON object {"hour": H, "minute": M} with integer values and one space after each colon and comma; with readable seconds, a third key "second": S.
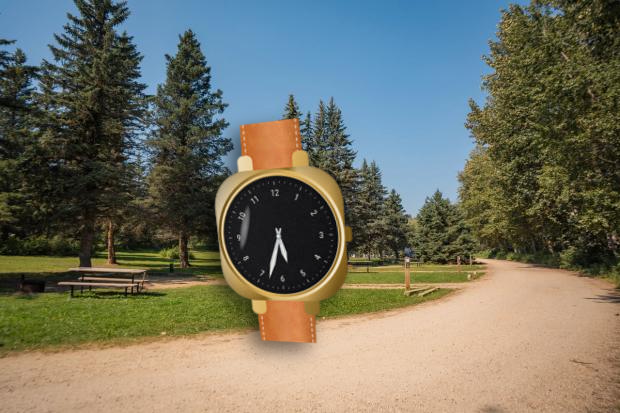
{"hour": 5, "minute": 33}
